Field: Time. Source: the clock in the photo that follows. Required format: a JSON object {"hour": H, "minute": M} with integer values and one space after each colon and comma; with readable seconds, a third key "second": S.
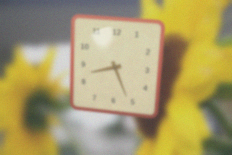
{"hour": 8, "minute": 26}
